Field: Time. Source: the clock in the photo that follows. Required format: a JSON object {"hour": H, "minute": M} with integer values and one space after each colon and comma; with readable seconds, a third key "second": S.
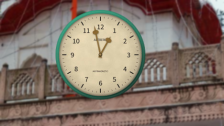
{"hour": 12, "minute": 58}
